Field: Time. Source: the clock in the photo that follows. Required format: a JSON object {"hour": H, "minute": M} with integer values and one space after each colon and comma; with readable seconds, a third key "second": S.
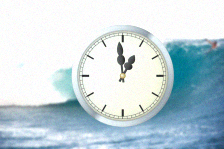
{"hour": 12, "minute": 59}
